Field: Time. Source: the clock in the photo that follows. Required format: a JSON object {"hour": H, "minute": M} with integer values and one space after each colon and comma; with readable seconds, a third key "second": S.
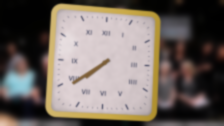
{"hour": 7, "minute": 39}
